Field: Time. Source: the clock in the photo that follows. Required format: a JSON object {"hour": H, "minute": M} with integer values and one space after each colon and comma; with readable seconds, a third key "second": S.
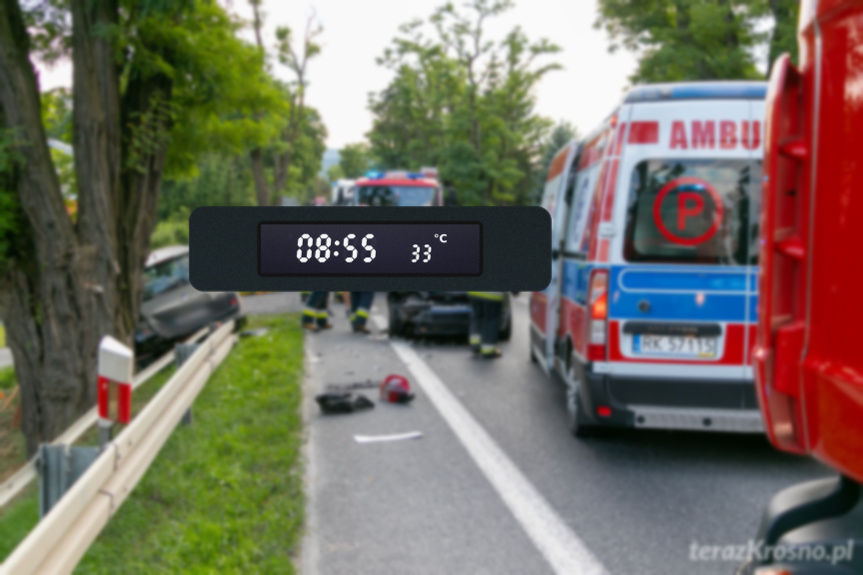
{"hour": 8, "minute": 55}
